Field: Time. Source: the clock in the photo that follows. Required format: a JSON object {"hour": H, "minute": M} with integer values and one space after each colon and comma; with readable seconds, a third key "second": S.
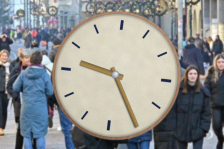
{"hour": 9, "minute": 25}
